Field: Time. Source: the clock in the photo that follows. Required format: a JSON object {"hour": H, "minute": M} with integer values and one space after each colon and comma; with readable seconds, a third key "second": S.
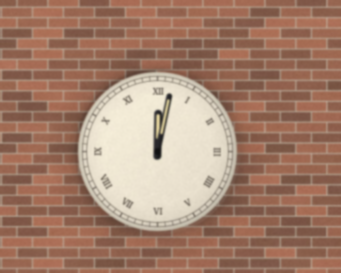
{"hour": 12, "minute": 2}
